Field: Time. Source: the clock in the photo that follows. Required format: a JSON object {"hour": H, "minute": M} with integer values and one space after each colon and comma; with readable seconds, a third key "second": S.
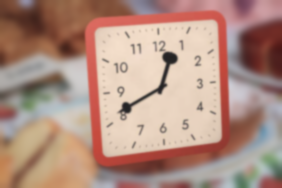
{"hour": 12, "minute": 41}
